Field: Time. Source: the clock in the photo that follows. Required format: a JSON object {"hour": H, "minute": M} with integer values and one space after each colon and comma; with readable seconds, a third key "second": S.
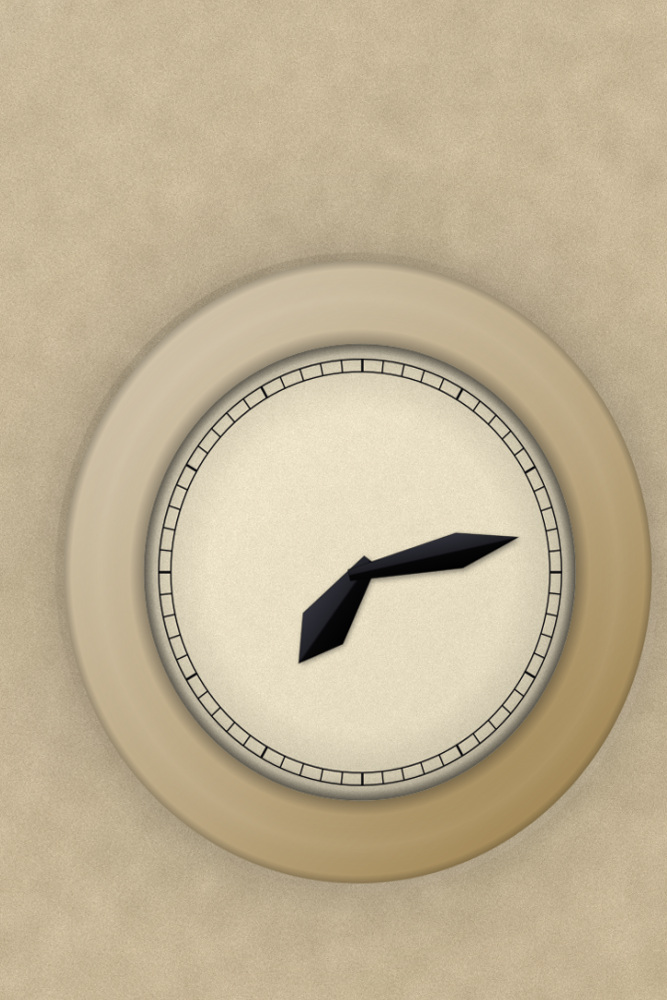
{"hour": 7, "minute": 13}
